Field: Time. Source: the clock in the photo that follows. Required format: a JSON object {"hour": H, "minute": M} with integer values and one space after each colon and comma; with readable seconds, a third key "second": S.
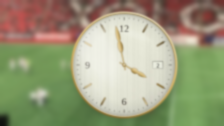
{"hour": 3, "minute": 58}
